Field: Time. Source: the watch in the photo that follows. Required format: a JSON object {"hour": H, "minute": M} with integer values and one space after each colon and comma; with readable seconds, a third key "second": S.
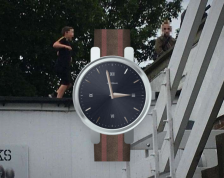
{"hour": 2, "minute": 58}
